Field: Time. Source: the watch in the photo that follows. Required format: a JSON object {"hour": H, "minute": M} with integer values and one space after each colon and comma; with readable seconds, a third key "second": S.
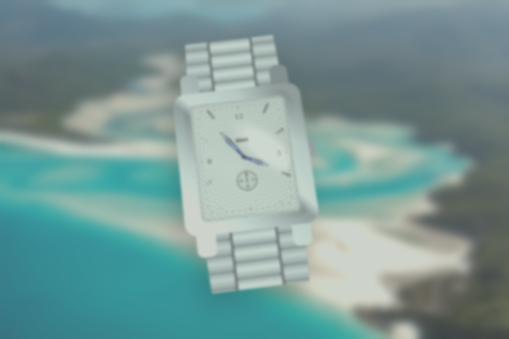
{"hour": 3, "minute": 54}
